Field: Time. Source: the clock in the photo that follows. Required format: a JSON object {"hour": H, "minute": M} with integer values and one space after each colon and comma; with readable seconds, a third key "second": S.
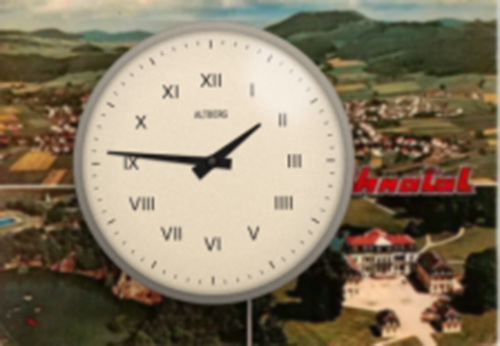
{"hour": 1, "minute": 46}
